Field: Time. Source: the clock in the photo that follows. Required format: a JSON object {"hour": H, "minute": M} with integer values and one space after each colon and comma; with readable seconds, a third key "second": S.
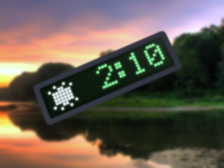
{"hour": 2, "minute": 10}
